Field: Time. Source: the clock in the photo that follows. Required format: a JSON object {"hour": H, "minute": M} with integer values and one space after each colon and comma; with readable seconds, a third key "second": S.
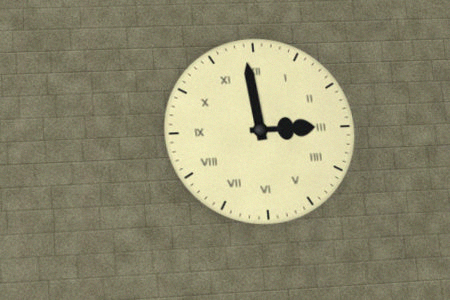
{"hour": 2, "minute": 59}
